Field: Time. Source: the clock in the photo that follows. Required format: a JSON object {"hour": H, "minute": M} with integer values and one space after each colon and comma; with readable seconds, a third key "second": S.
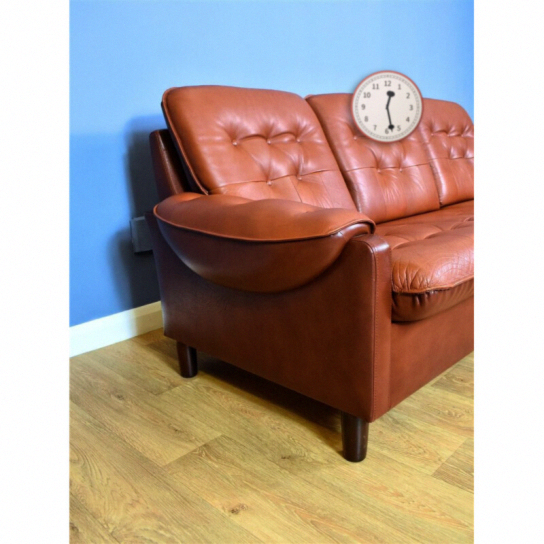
{"hour": 12, "minute": 28}
